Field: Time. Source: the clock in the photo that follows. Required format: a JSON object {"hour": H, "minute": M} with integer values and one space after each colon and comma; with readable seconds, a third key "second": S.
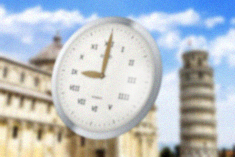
{"hour": 9, "minute": 0}
